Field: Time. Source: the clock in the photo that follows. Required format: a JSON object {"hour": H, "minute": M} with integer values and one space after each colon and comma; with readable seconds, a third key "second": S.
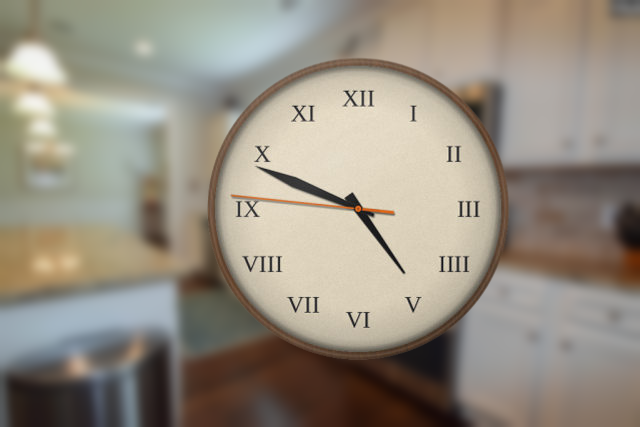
{"hour": 4, "minute": 48, "second": 46}
